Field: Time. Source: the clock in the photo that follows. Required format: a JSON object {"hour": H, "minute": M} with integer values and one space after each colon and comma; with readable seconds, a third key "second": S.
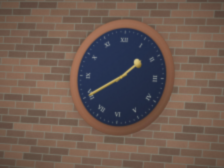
{"hour": 1, "minute": 40}
